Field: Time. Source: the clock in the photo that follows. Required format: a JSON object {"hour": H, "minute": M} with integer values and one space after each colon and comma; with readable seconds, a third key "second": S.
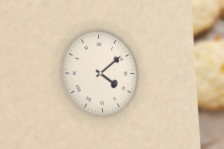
{"hour": 4, "minute": 9}
